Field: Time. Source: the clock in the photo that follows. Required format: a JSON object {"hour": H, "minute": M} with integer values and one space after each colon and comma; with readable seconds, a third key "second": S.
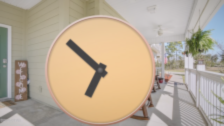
{"hour": 6, "minute": 52}
